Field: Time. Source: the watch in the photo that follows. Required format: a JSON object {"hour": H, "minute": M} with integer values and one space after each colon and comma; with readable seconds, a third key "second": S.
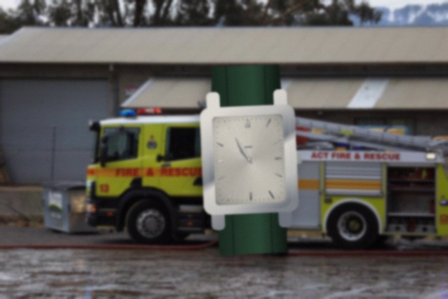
{"hour": 10, "minute": 55}
